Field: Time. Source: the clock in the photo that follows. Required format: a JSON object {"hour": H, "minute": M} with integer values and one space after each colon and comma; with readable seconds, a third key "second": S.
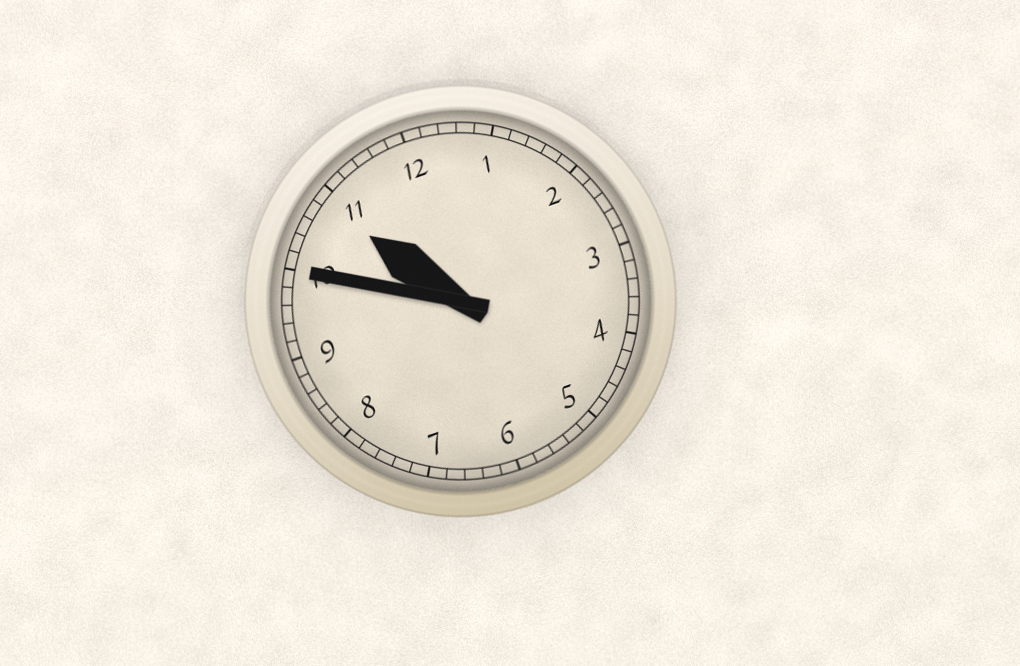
{"hour": 10, "minute": 50}
